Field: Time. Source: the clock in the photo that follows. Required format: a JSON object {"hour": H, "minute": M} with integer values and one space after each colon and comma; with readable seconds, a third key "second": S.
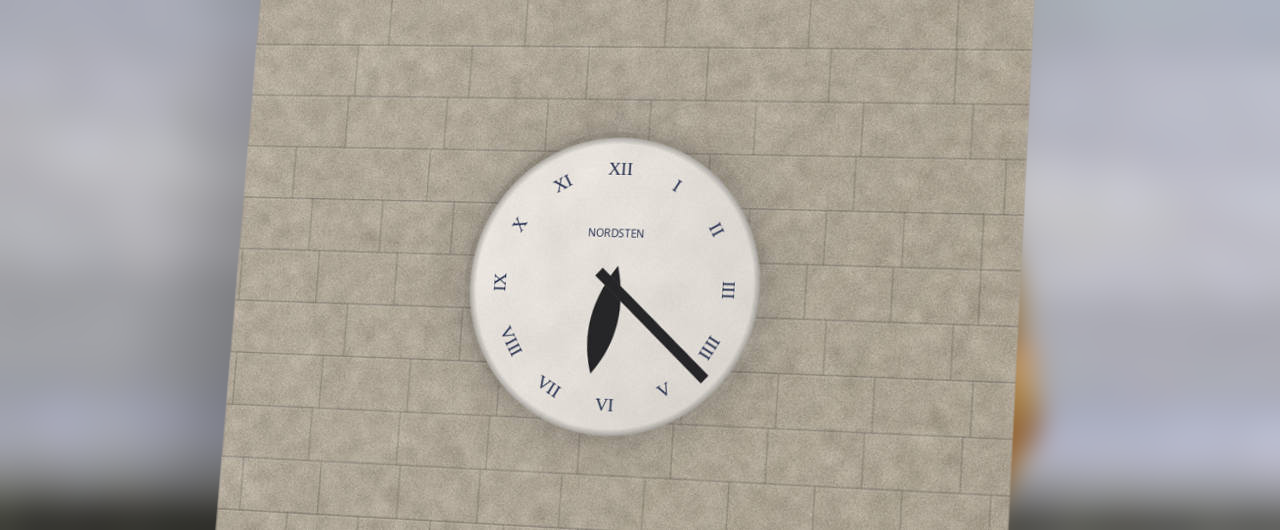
{"hour": 6, "minute": 22}
